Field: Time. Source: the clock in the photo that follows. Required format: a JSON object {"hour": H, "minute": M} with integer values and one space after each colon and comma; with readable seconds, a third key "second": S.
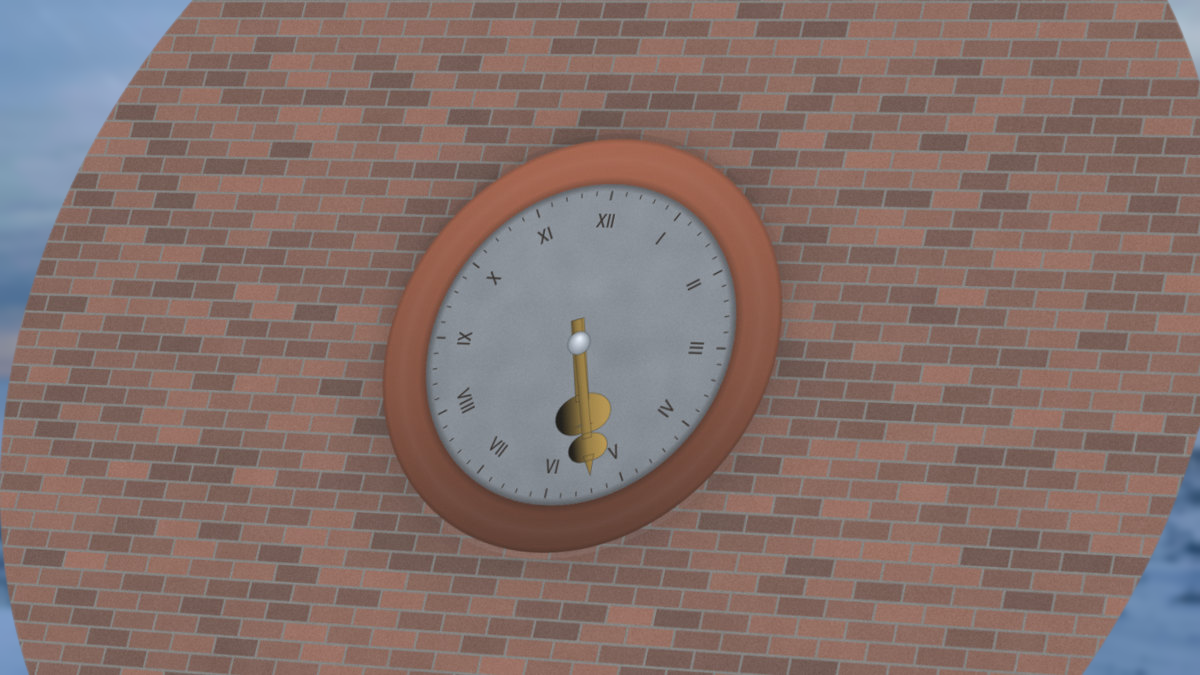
{"hour": 5, "minute": 27}
